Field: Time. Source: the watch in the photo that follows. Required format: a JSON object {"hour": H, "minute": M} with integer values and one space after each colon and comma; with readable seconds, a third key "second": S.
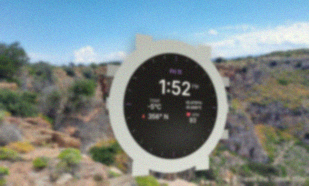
{"hour": 1, "minute": 52}
